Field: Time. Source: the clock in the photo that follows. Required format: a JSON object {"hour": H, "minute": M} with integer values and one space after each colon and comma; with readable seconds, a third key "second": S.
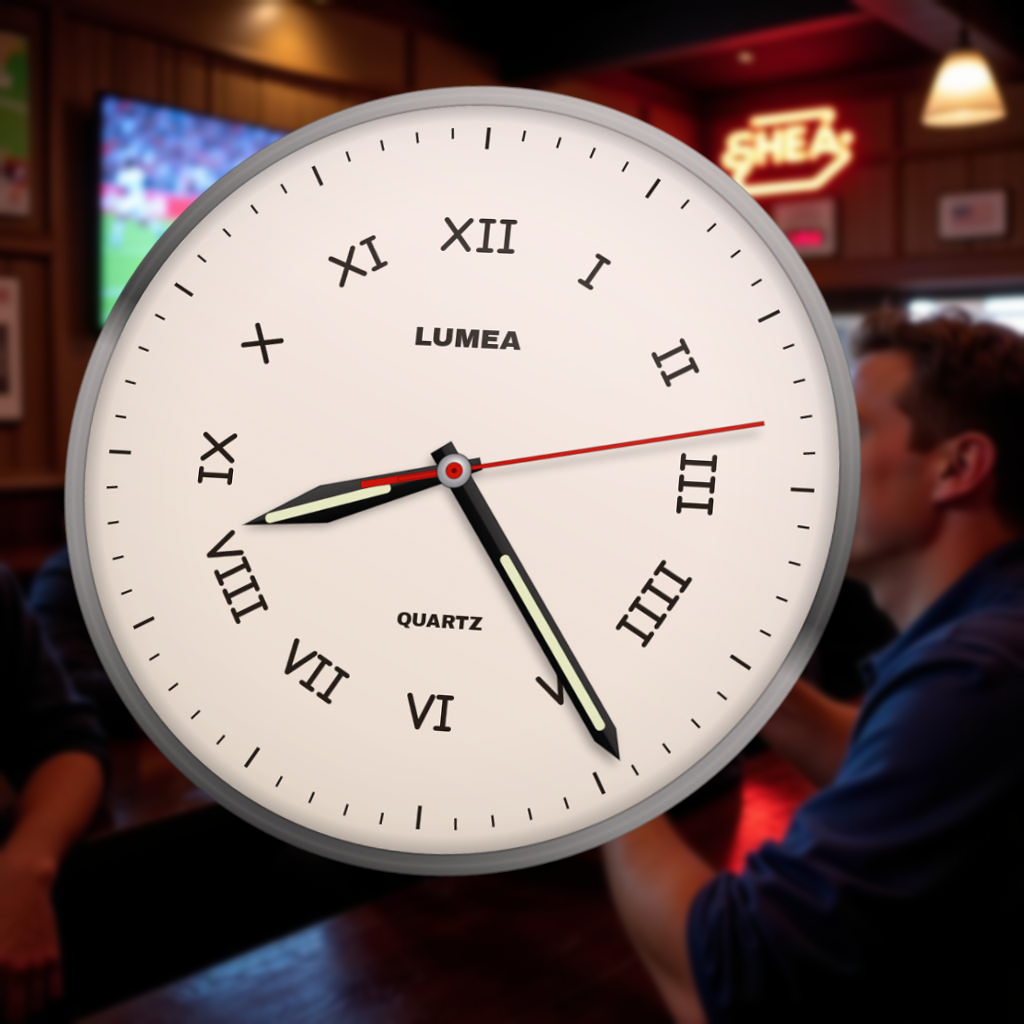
{"hour": 8, "minute": 24, "second": 13}
